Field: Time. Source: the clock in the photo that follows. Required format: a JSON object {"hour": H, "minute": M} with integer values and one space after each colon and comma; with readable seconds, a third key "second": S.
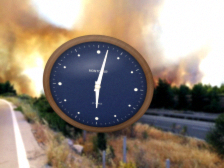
{"hour": 6, "minute": 2}
